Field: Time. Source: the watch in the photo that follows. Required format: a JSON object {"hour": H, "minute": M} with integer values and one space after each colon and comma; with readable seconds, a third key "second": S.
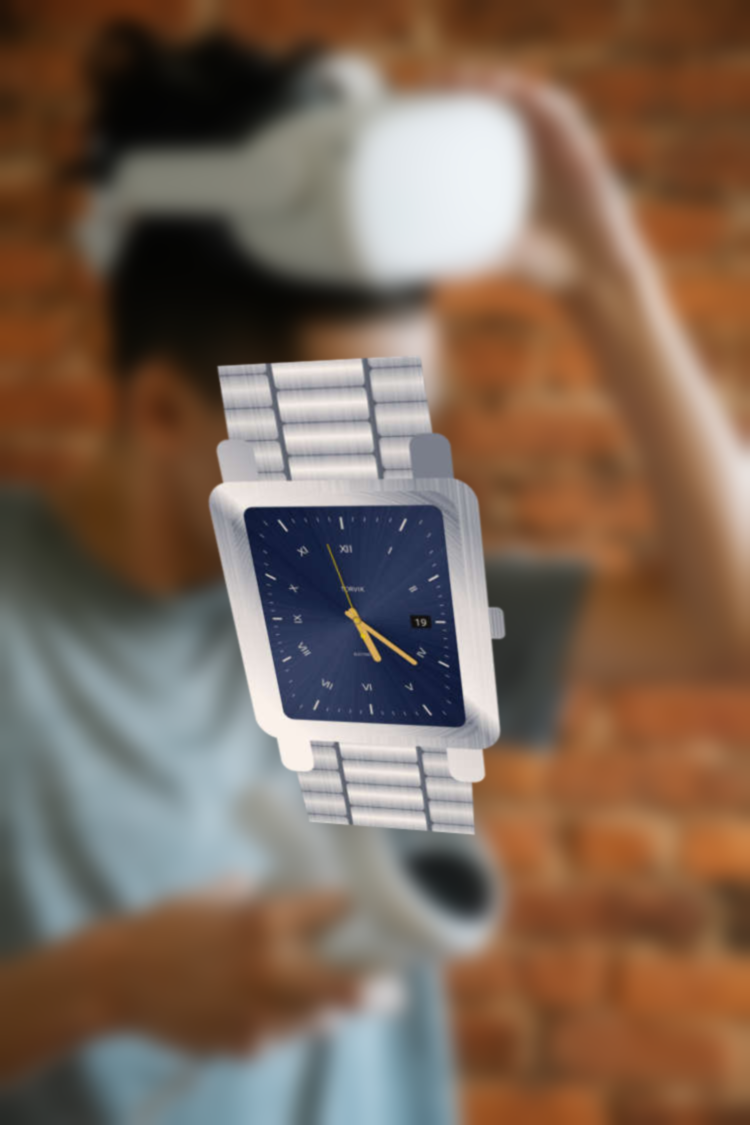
{"hour": 5, "minute": 21, "second": 58}
